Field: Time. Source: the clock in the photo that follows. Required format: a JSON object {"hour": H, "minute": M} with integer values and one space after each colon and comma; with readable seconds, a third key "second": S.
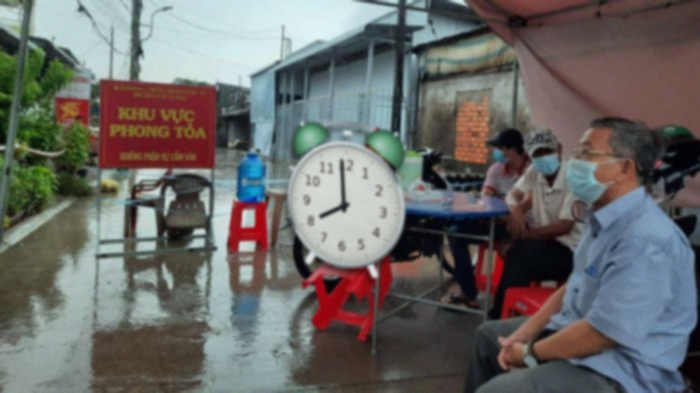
{"hour": 7, "minute": 59}
